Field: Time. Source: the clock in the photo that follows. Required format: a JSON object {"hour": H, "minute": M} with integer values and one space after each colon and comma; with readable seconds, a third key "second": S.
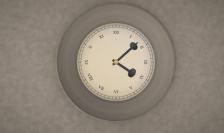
{"hour": 4, "minute": 8}
